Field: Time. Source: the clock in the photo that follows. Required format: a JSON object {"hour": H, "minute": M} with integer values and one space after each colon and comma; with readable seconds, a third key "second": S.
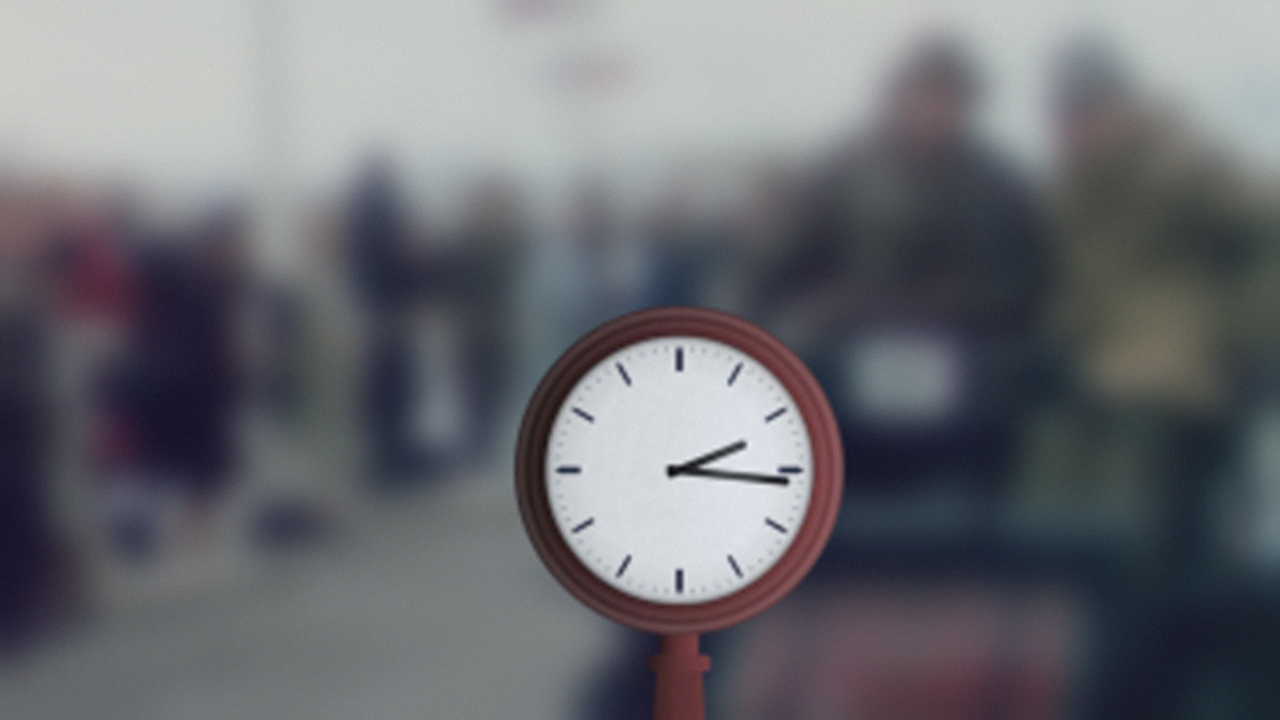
{"hour": 2, "minute": 16}
